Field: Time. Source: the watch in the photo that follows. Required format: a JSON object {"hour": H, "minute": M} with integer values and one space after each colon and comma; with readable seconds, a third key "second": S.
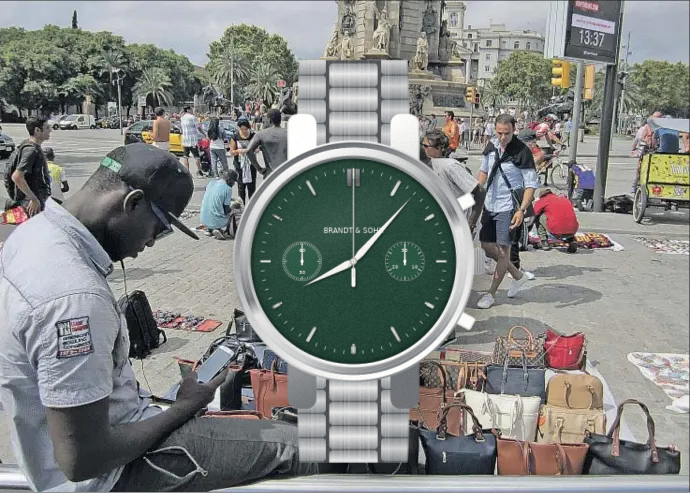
{"hour": 8, "minute": 7}
